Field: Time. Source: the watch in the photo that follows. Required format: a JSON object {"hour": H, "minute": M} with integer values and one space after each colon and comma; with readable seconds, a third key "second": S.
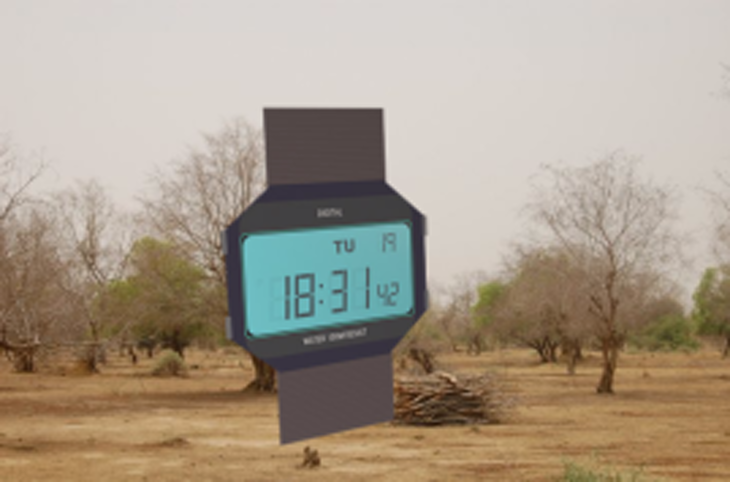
{"hour": 18, "minute": 31, "second": 42}
